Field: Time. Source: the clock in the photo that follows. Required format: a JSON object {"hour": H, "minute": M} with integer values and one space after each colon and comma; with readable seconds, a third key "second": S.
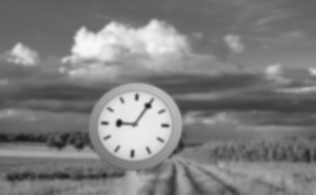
{"hour": 9, "minute": 5}
